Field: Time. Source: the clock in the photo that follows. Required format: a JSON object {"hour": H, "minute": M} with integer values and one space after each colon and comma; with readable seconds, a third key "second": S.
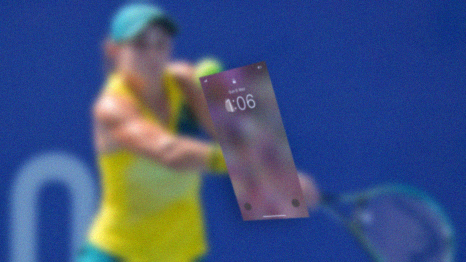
{"hour": 1, "minute": 6}
